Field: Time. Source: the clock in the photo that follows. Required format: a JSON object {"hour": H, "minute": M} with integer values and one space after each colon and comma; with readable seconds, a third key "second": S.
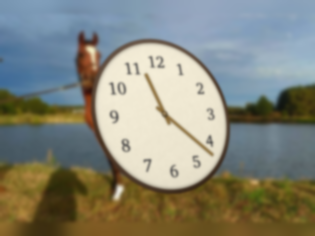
{"hour": 11, "minute": 22}
